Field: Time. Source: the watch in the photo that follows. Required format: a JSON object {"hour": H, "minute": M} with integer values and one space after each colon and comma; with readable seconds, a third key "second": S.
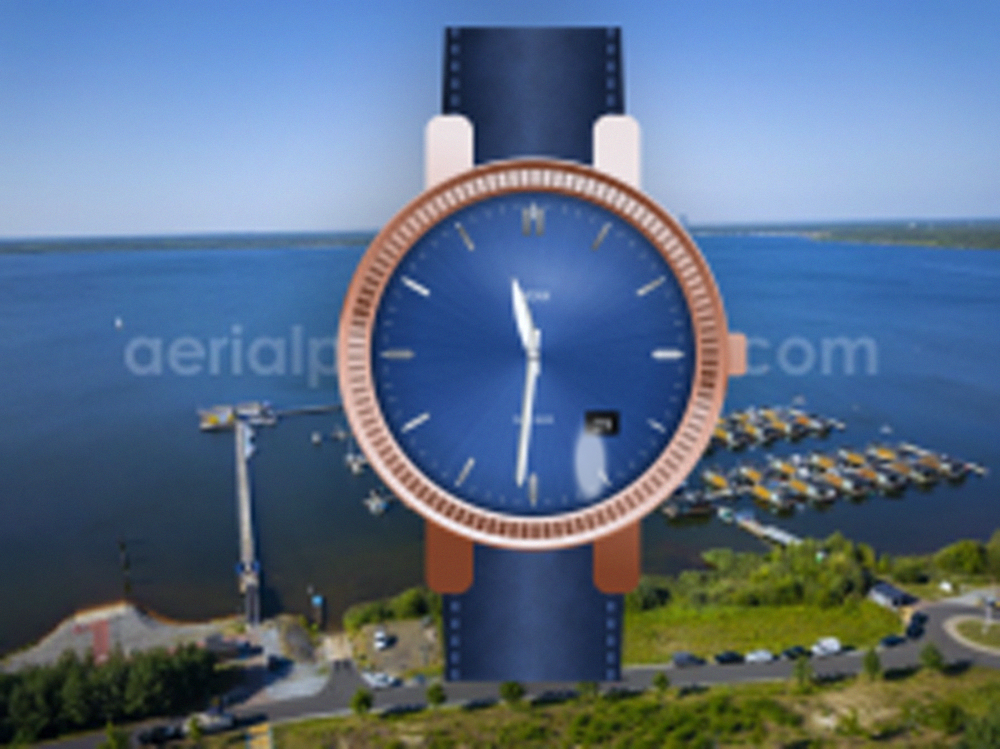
{"hour": 11, "minute": 31}
